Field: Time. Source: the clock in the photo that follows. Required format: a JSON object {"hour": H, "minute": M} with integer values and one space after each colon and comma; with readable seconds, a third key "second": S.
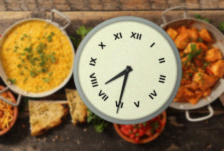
{"hour": 7, "minute": 30}
